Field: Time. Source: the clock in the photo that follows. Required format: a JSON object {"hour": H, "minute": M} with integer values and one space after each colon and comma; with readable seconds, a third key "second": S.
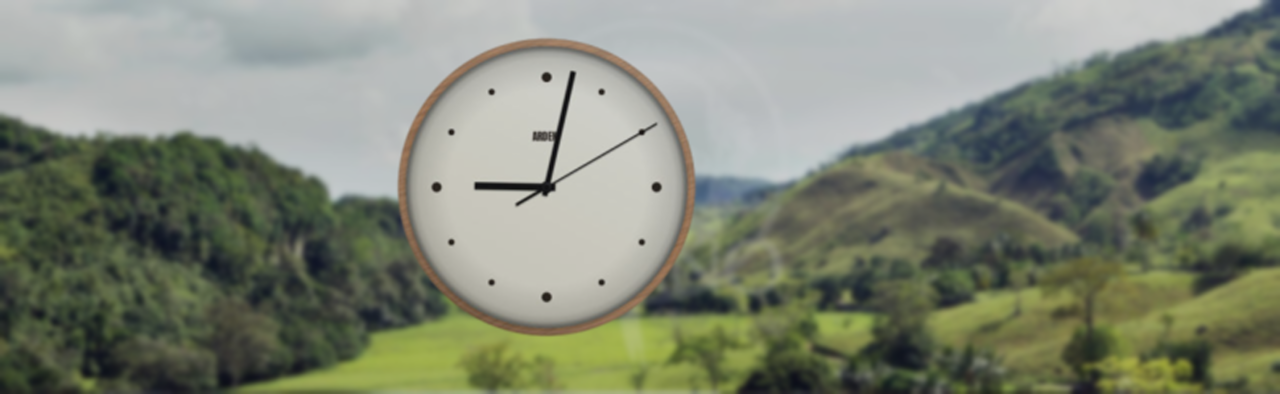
{"hour": 9, "minute": 2, "second": 10}
